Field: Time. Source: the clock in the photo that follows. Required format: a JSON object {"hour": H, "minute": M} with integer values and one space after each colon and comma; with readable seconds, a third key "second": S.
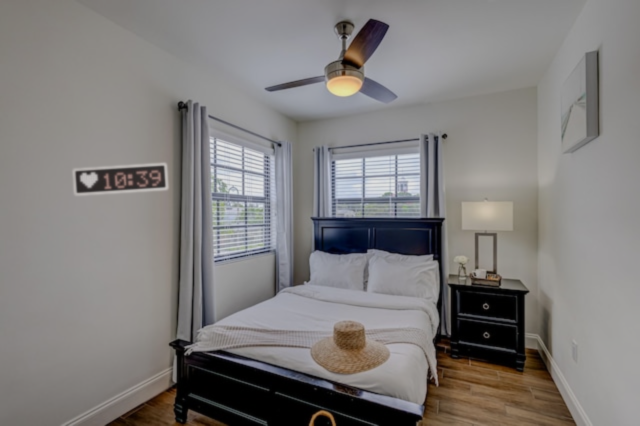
{"hour": 10, "minute": 39}
